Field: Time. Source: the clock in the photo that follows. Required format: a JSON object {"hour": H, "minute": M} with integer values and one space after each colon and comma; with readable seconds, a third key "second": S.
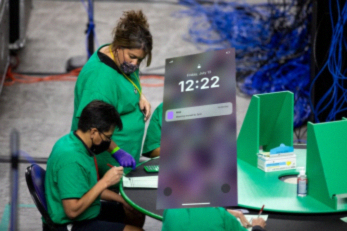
{"hour": 12, "minute": 22}
